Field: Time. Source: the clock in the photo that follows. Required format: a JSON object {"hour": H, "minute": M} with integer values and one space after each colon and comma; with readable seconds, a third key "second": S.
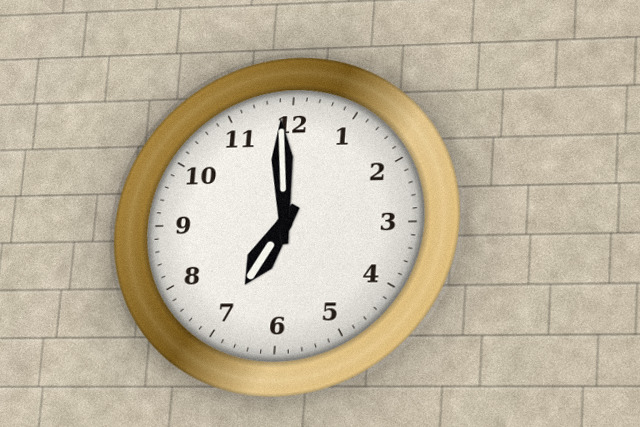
{"hour": 6, "minute": 59}
